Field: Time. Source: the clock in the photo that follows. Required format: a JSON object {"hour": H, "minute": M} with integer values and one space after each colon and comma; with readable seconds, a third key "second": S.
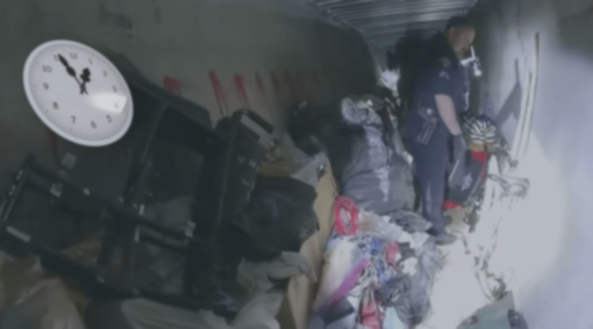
{"hour": 12, "minute": 56}
